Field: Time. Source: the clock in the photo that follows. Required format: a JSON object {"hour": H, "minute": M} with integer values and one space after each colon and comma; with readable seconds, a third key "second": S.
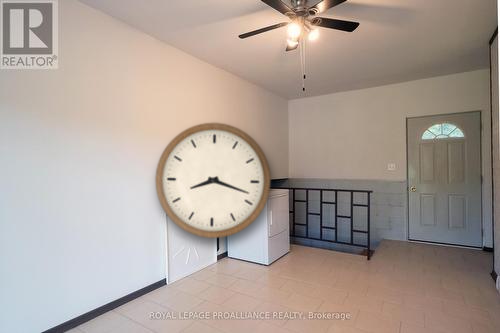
{"hour": 8, "minute": 18}
